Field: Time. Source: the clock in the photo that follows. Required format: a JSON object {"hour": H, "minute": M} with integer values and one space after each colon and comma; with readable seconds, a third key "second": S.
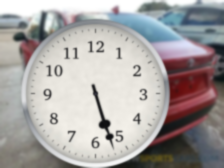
{"hour": 5, "minute": 27}
